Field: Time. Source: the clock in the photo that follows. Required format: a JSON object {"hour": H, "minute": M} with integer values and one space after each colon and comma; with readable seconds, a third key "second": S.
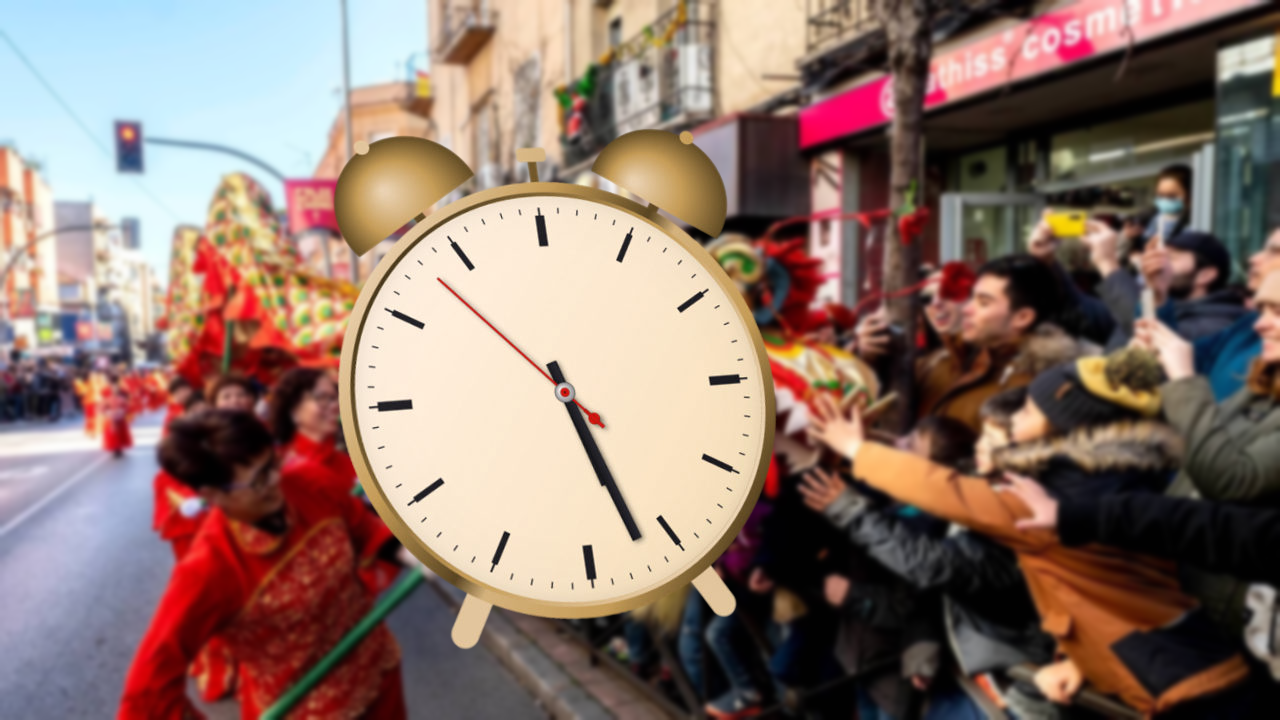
{"hour": 5, "minute": 26, "second": 53}
